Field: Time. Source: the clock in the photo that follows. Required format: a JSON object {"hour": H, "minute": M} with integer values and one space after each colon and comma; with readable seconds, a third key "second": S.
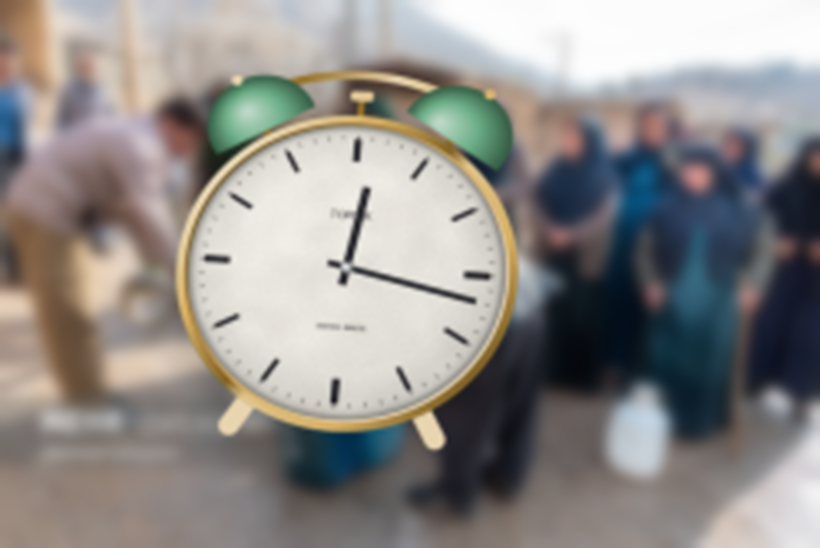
{"hour": 12, "minute": 17}
